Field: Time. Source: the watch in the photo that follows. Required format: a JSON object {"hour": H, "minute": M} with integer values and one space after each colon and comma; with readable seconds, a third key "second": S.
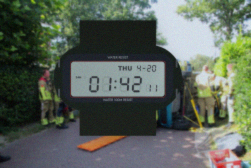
{"hour": 1, "minute": 42}
